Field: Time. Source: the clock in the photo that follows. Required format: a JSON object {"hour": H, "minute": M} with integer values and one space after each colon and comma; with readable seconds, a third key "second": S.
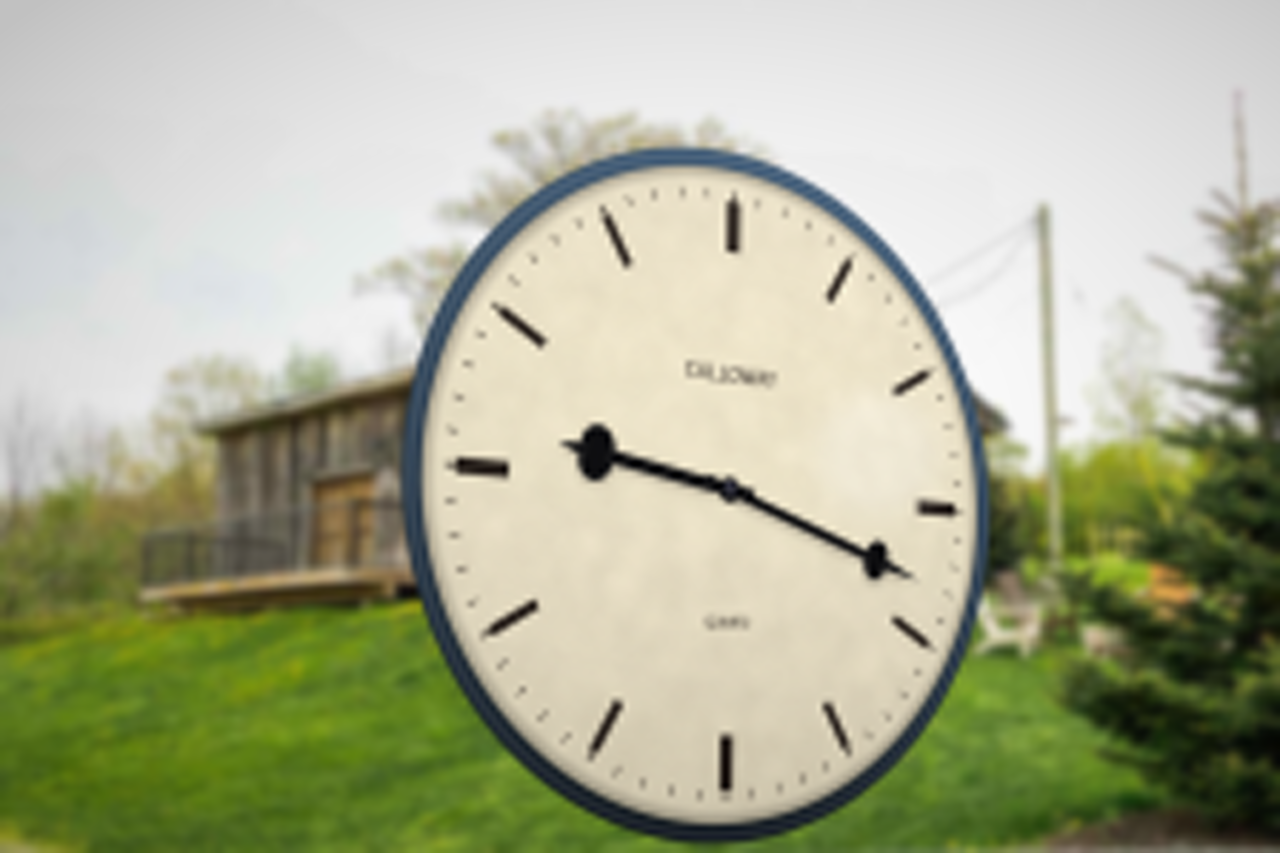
{"hour": 9, "minute": 18}
